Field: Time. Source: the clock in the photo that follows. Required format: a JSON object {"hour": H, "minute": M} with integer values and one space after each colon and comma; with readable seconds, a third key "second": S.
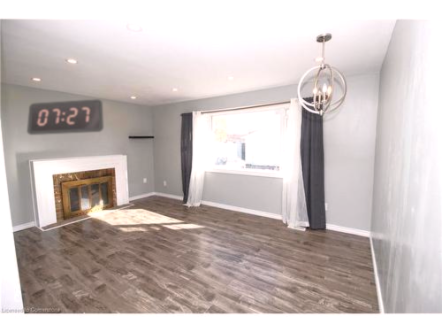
{"hour": 7, "minute": 27}
